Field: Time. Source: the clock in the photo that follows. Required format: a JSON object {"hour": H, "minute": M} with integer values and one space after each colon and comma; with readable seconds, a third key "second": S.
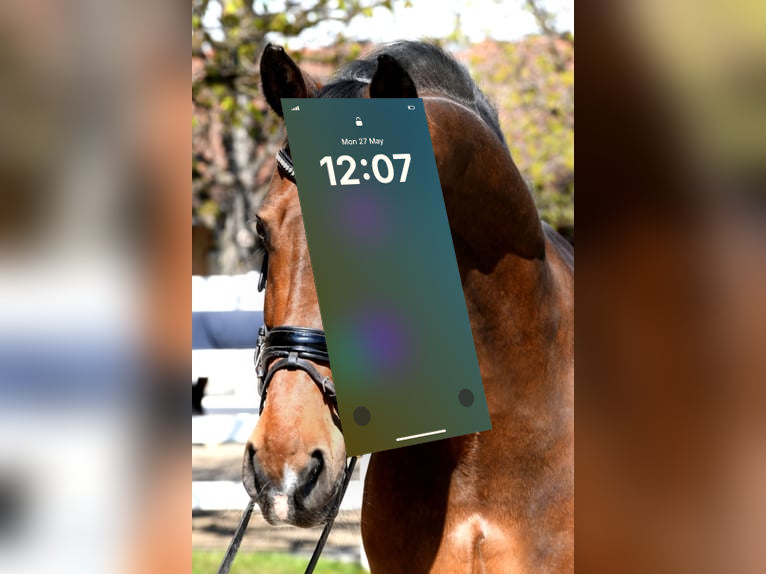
{"hour": 12, "minute": 7}
